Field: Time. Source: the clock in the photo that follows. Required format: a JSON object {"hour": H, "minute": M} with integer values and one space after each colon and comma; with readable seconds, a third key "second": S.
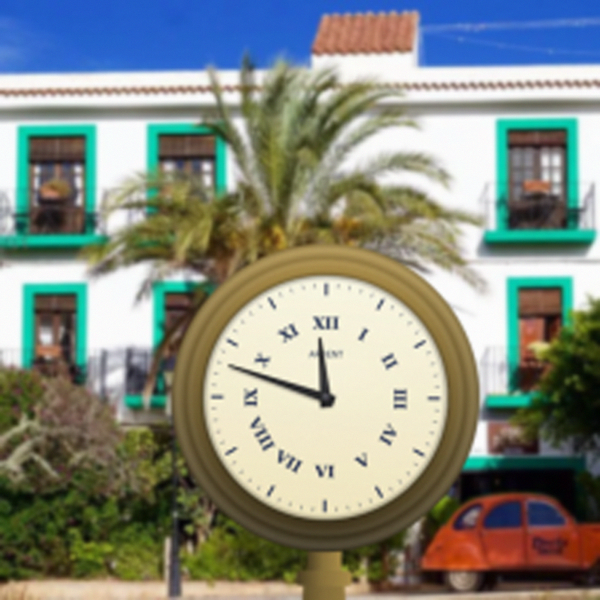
{"hour": 11, "minute": 48}
